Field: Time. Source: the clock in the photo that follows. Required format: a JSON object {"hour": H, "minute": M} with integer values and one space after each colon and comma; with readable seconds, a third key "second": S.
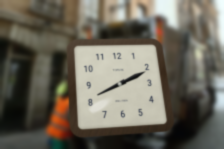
{"hour": 8, "minute": 11}
